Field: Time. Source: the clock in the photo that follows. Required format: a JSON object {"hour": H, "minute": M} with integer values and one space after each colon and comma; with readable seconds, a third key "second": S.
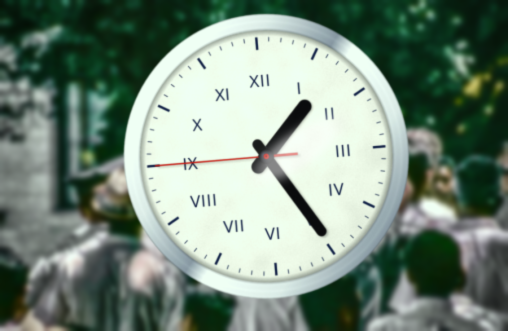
{"hour": 1, "minute": 24, "second": 45}
